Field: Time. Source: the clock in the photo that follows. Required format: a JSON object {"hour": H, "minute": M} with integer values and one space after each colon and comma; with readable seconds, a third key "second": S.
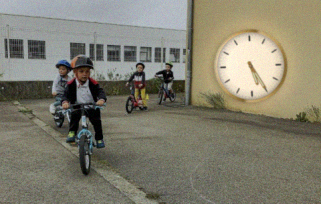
{"hour": 5, "minute": 25}
